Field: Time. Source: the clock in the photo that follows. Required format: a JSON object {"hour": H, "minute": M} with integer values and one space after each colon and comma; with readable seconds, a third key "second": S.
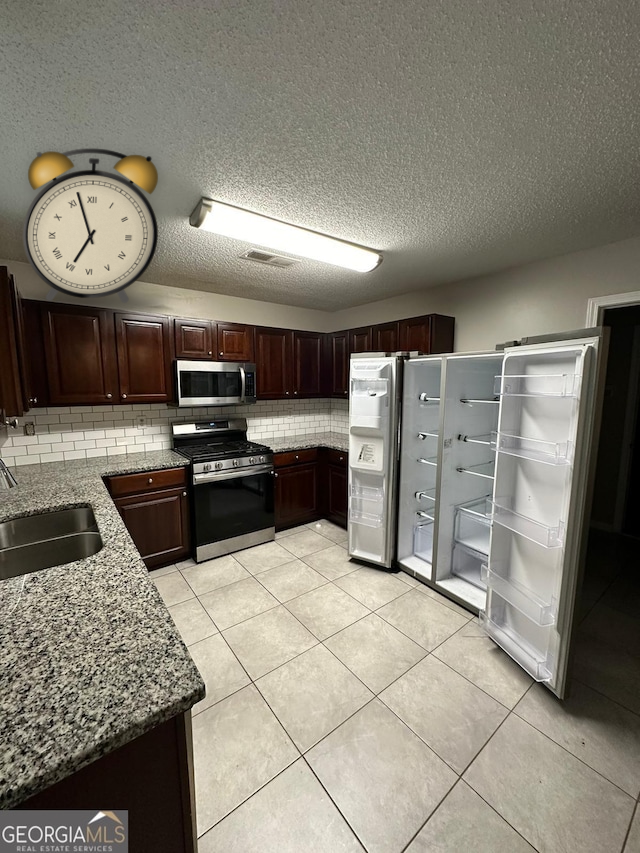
{"hour": 6, "minute": 57}
